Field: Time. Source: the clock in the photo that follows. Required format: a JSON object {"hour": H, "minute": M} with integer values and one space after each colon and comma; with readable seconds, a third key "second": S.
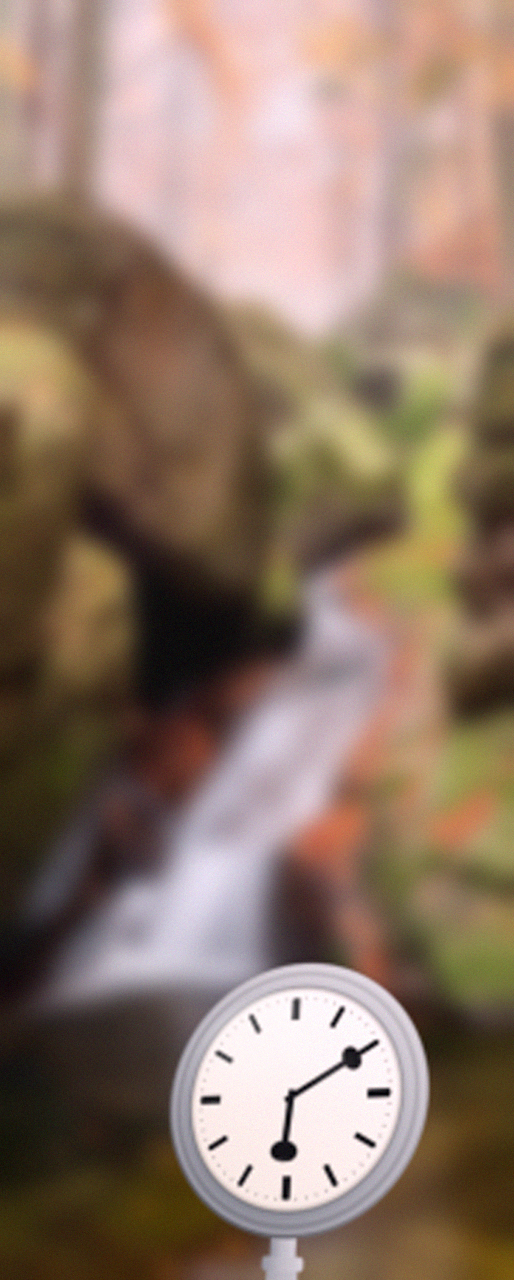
{"hour": 6, "minute": 10}
